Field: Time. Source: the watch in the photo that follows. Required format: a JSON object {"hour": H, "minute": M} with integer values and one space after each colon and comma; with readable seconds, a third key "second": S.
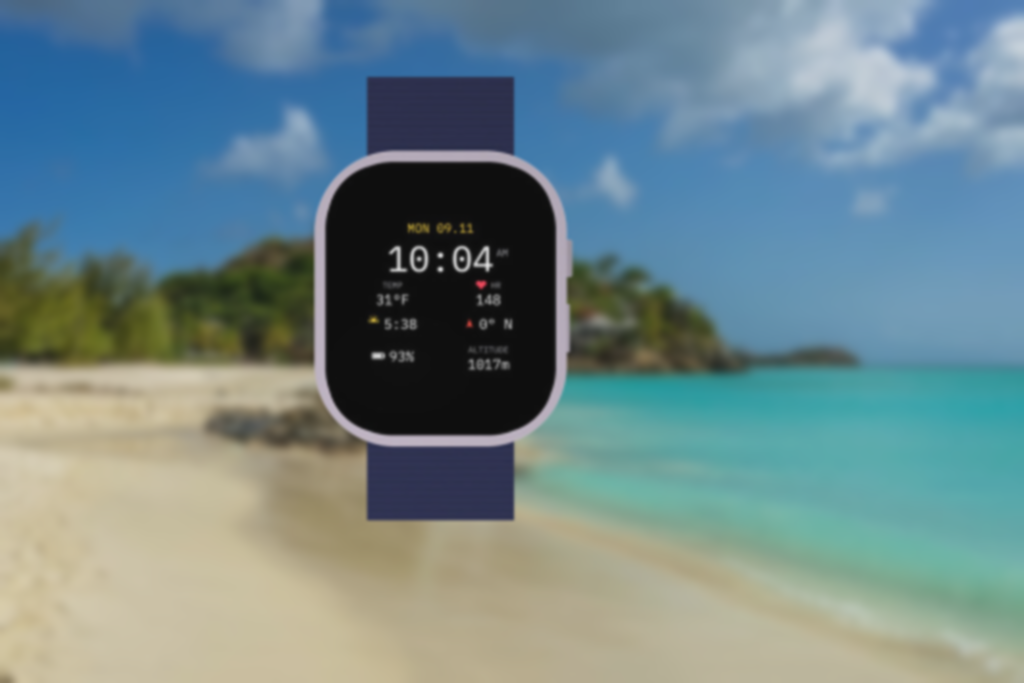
{"hour": 10, "minute": 4}
